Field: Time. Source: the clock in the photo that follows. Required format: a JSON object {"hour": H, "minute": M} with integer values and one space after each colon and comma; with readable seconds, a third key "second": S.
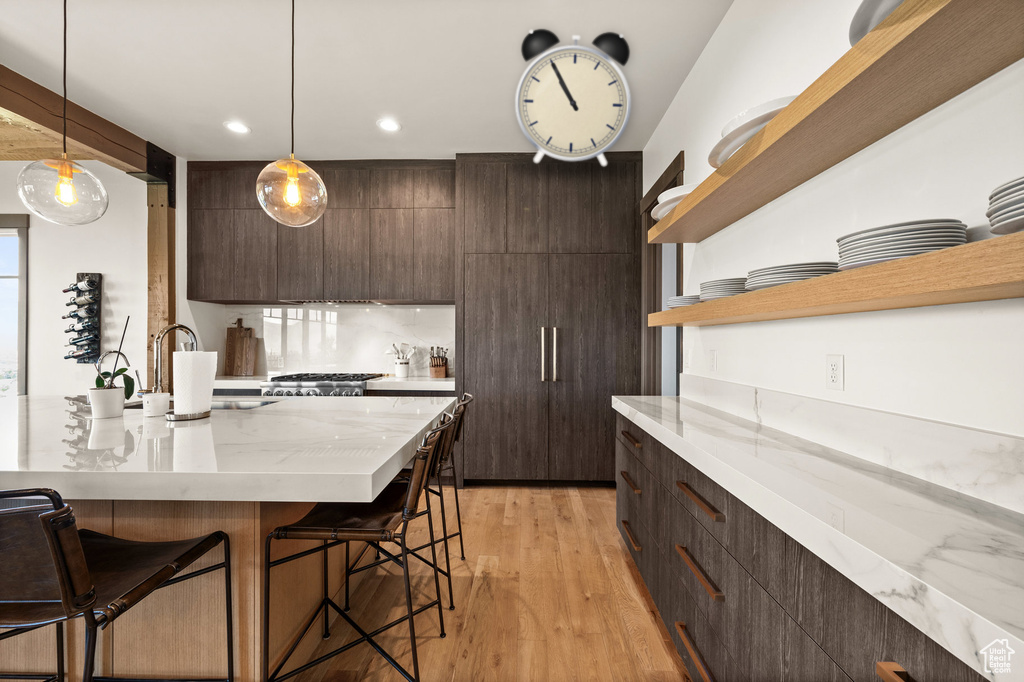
{"hour": 10, "minute": 55}
